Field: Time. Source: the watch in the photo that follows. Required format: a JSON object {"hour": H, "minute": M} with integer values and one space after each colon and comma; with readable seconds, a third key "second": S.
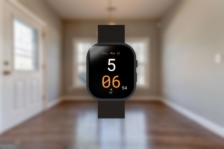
{"hour": 5, "minute": 6}
